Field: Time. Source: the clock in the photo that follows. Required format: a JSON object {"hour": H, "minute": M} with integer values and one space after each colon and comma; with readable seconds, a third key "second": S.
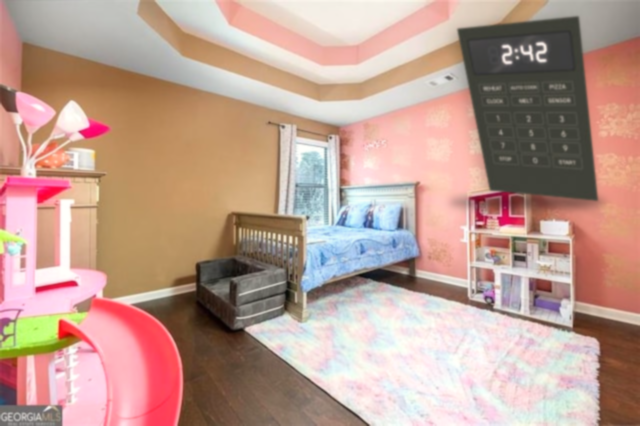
{"hour": 2, "minute": 42}
